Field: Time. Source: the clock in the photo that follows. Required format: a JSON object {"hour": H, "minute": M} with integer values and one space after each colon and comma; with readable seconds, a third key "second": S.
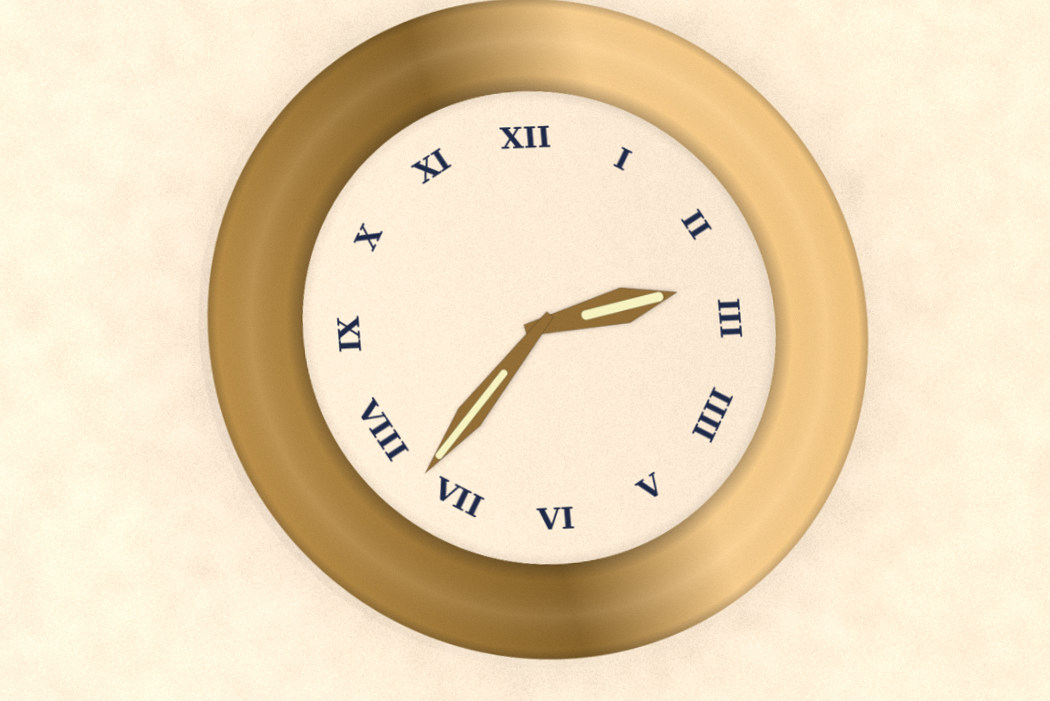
{"hour": 2, "minute": 37}
